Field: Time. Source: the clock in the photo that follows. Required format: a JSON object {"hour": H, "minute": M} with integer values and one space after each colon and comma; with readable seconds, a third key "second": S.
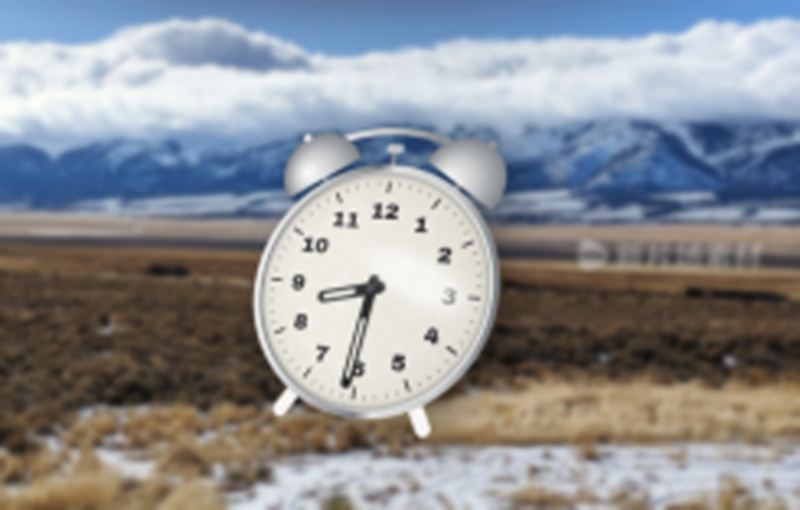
{"hour": 8, "minute": 31}
